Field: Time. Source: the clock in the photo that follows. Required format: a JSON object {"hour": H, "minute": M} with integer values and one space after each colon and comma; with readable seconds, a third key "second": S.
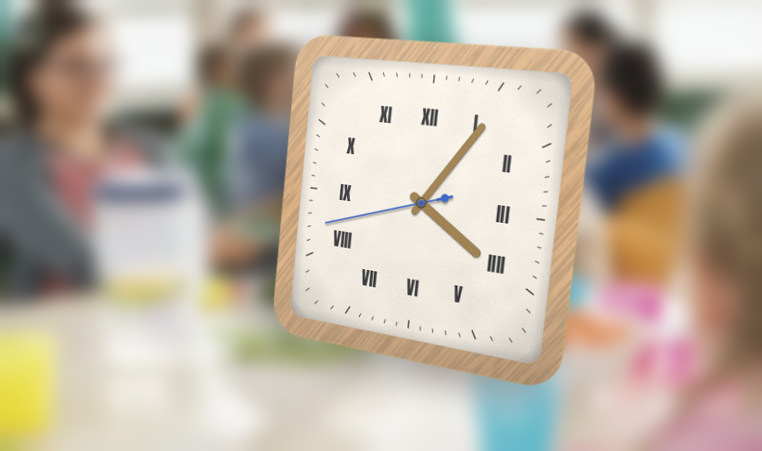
{"hour": 4, "minute": 5, "second": 42}
